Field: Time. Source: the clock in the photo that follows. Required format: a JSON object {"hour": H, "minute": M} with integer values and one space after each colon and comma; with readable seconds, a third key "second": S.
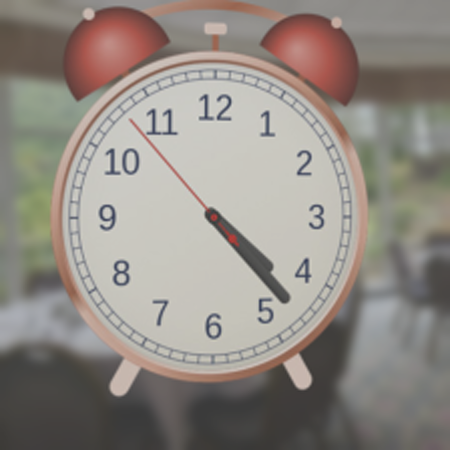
{"hour": 4, "minute": 22, "second": 53}
